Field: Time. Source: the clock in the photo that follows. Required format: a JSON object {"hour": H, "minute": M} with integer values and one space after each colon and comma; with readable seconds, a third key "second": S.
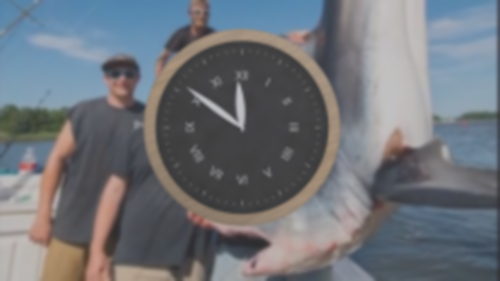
{"hour": 11, "minute": 51}
